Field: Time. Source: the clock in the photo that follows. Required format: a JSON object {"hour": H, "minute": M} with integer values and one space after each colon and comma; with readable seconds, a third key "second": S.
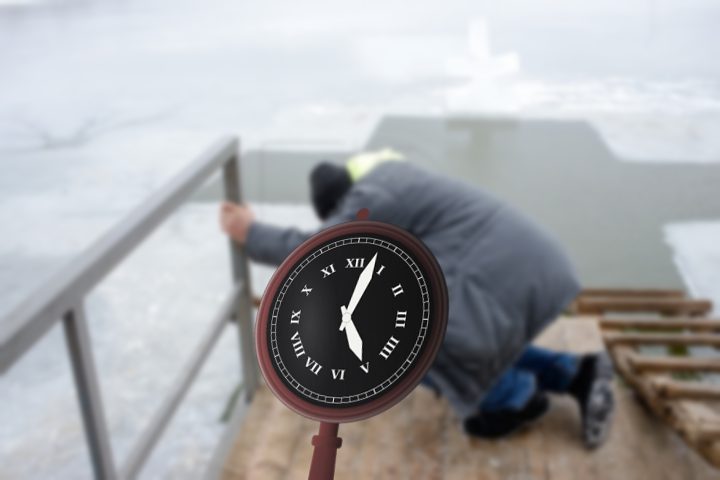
{"hour": 5, "minute": 3}
